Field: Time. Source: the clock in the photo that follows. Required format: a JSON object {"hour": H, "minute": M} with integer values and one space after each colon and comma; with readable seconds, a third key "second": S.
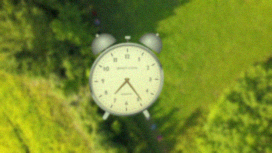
{"hour": 7, "minute": 24}
